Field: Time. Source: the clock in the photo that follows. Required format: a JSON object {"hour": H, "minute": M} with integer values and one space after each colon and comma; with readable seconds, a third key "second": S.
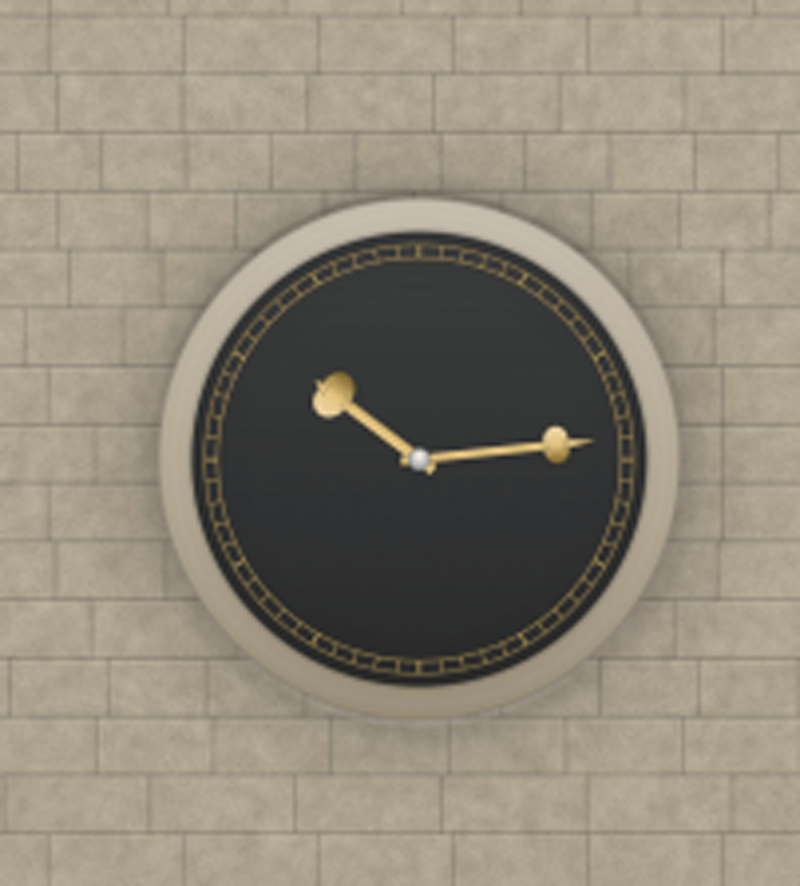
{"hour": 10, "minute": 14}
